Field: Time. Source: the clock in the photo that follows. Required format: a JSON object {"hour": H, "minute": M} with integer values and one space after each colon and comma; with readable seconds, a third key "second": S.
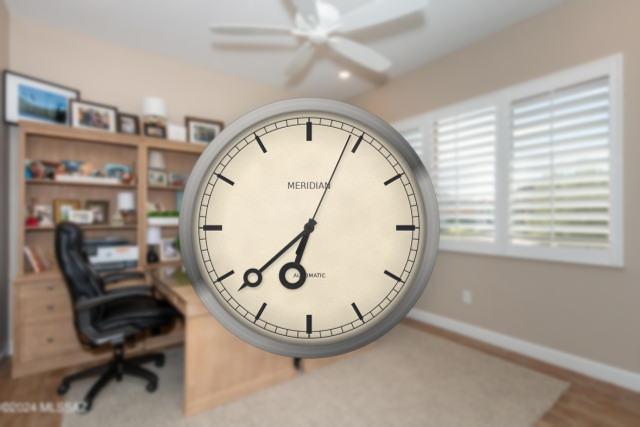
{"hour": 6, "minute": 38, "second": 4}
